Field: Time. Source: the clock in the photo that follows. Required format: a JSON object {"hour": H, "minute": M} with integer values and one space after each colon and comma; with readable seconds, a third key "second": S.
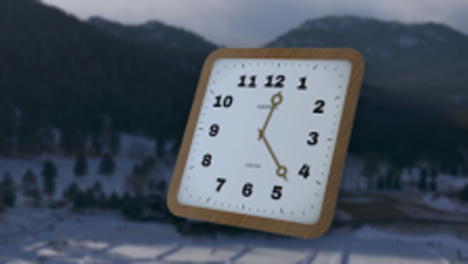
{"hour": 12, "minute": 23}
